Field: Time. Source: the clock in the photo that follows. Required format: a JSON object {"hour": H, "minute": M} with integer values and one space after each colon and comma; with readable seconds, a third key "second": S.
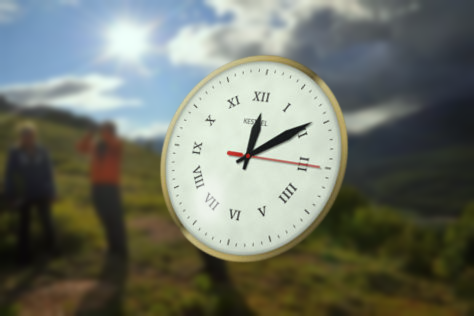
{"hour": 12, "minute": 9, "second": 15}
